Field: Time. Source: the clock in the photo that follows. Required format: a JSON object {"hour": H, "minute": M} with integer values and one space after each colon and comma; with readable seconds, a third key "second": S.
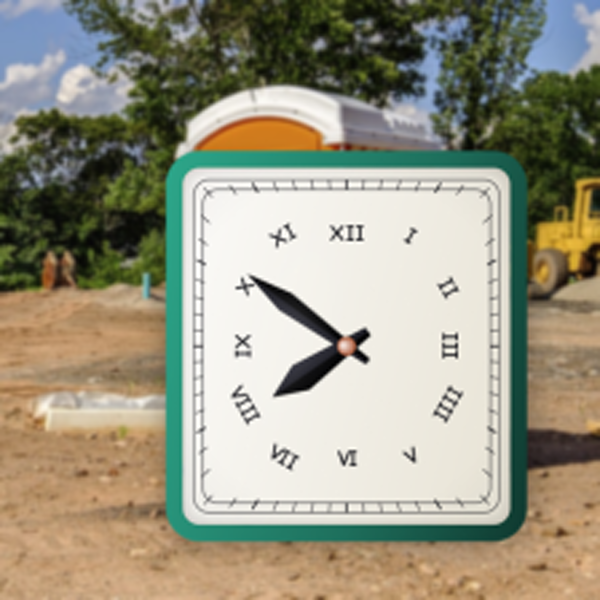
{"hour": 7, "minute": 51}
